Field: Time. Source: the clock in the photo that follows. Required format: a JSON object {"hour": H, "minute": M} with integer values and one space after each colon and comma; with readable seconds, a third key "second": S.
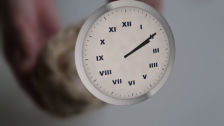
{"hour": 2, "minute": 10}
